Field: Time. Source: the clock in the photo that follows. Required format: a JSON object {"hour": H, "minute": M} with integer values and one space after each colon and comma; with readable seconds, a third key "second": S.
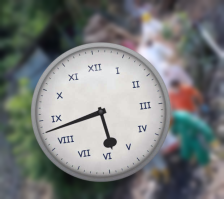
{"hour": 5, "minute": 43}
